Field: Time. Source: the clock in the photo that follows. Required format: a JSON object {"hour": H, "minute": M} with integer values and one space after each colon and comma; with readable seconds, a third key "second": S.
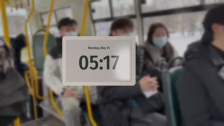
{"hour": 5, "minute": 17}
